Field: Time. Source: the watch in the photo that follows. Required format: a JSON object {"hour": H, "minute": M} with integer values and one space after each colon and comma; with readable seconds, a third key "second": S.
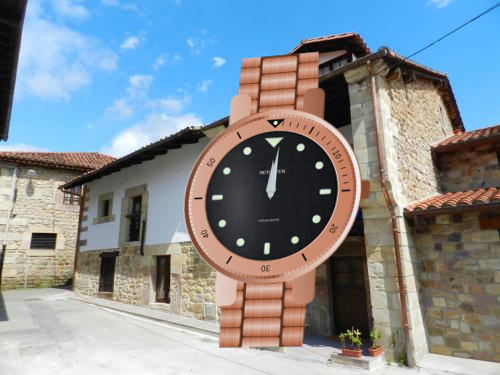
{"hour": 12, "minute": 1}
